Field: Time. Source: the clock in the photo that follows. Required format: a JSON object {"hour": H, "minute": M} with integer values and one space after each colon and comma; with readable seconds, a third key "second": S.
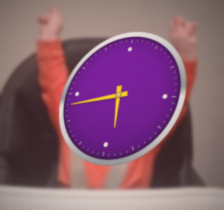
{"hour": 5, "minute": 43}
